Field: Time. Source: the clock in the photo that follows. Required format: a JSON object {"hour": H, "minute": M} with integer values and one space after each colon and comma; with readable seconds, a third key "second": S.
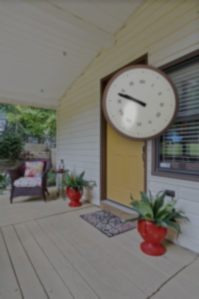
{"hour": 9, "minute": 48}
